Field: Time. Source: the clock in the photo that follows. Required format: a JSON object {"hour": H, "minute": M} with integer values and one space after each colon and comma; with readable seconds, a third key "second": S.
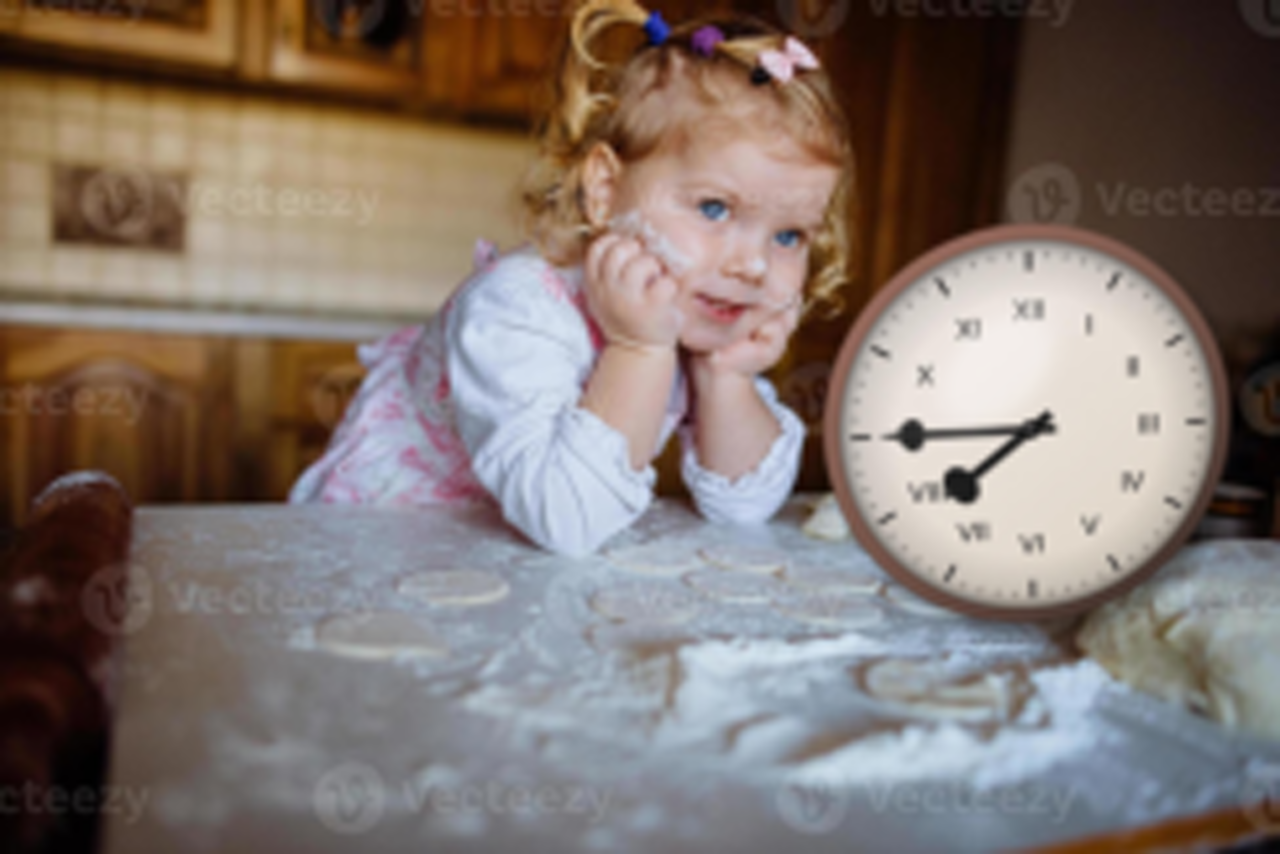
{"hour": 7, "minute": 45}
